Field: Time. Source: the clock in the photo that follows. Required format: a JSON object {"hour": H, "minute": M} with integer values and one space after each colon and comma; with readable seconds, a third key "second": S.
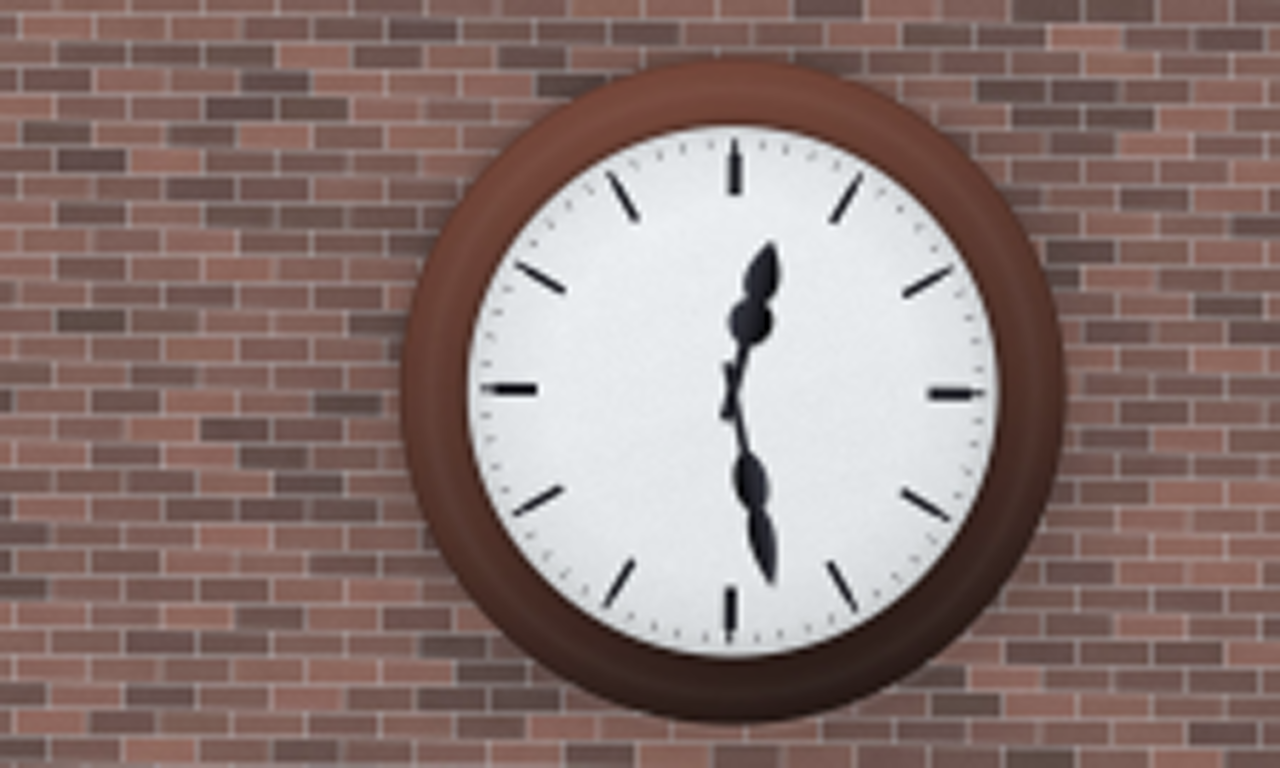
{"hour": 12, "minute": 28}
